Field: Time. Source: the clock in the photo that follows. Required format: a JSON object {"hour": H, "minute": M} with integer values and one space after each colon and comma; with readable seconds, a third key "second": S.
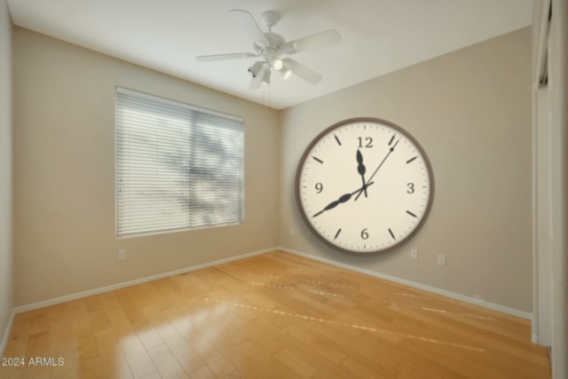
{"hour": 11, "minute": 40, "second": 6}
